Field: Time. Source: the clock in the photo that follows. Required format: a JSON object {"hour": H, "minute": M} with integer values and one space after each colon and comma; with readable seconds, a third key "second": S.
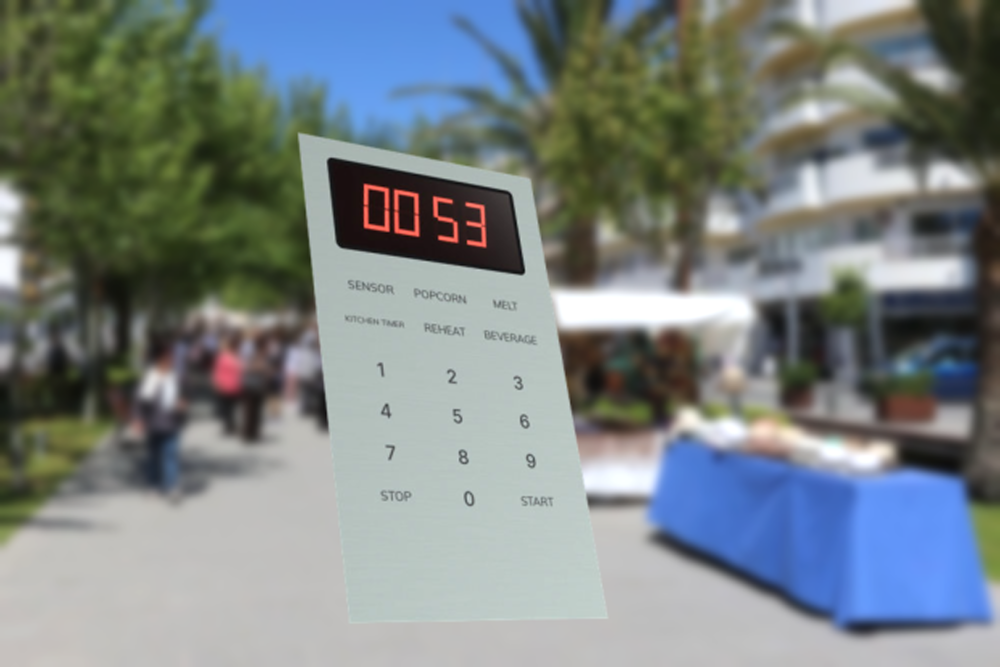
{"hour": 0, "minute": 53}
